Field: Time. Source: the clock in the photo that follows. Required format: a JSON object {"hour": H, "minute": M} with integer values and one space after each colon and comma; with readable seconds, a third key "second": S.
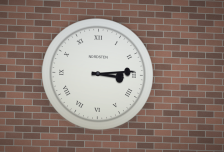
{"hour": 3, "minute": 14}
